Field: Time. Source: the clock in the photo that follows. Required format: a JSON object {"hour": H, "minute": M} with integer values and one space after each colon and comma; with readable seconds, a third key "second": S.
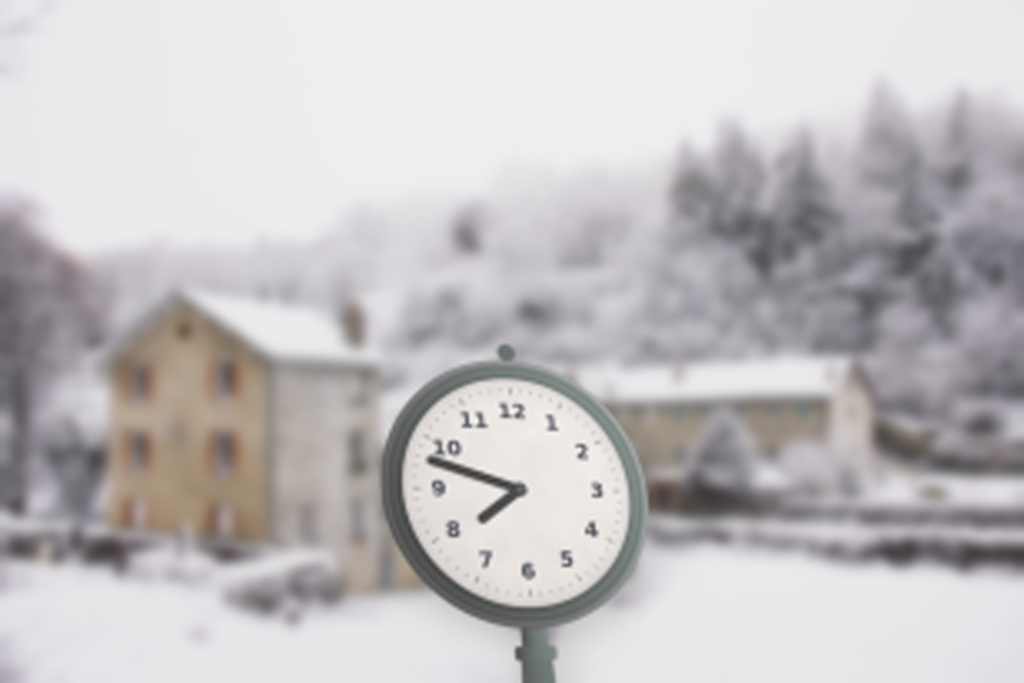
{"hour": 7, "minute": 48}
